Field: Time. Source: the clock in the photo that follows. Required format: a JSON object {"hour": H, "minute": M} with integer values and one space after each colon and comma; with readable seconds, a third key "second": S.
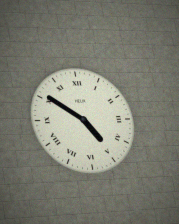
{"hour": 4, "minute": 51}
